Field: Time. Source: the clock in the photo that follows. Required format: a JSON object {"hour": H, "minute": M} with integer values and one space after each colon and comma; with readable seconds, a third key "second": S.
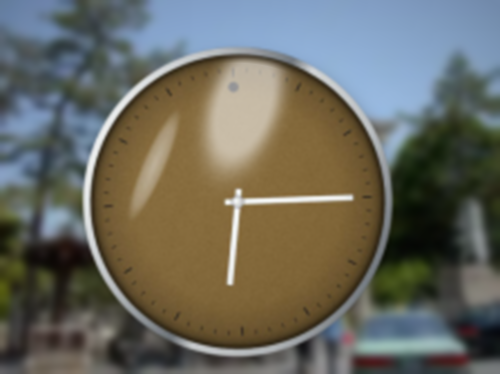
{"hour": 6, "minute": 15}
